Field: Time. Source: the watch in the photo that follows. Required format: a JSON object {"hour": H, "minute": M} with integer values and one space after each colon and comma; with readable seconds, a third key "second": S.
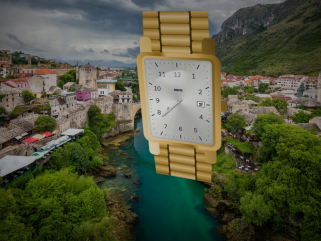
{"hour": 7, "minute": 38}
